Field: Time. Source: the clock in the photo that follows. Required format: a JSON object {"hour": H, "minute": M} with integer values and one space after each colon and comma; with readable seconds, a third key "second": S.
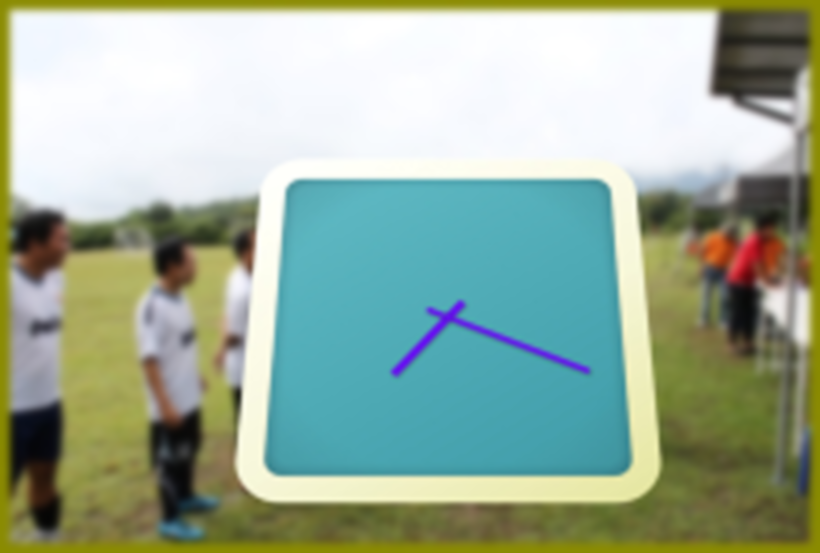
{"hour": 7, "minute": 19}
